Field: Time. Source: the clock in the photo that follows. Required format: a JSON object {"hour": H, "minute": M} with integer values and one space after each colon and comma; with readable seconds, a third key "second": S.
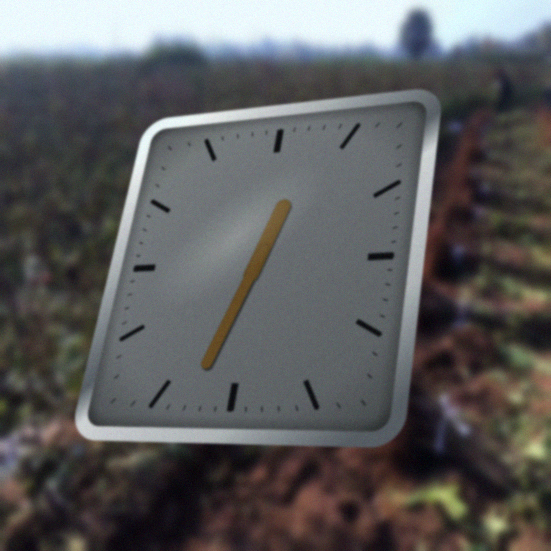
{"hour": 12, "minute": 33}
